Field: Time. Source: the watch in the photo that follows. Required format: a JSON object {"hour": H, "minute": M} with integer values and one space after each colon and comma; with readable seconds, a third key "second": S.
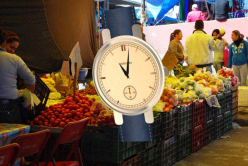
{"hour": 11, "minute": 2}
